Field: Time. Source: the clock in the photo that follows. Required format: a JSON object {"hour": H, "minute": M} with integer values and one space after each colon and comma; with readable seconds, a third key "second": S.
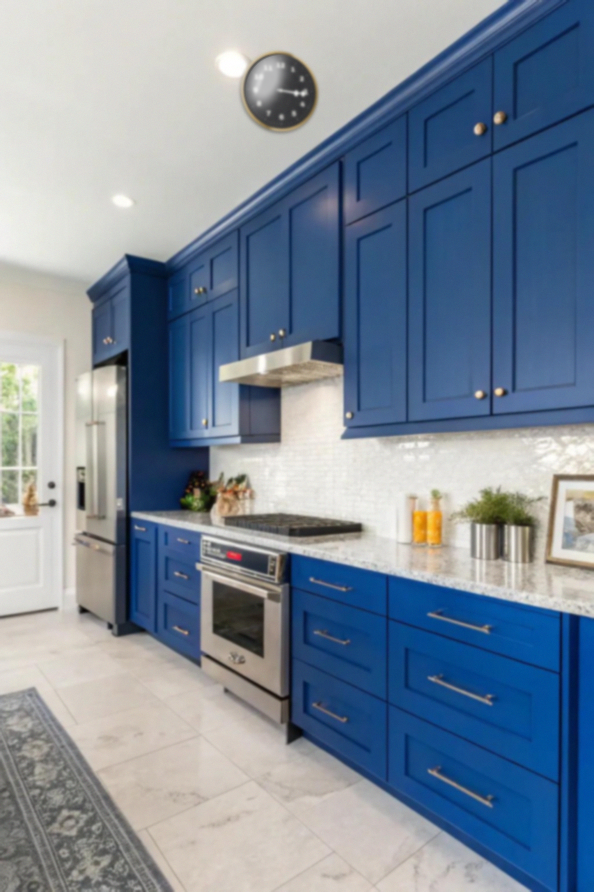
{"hour": 3, "minute": 16}
